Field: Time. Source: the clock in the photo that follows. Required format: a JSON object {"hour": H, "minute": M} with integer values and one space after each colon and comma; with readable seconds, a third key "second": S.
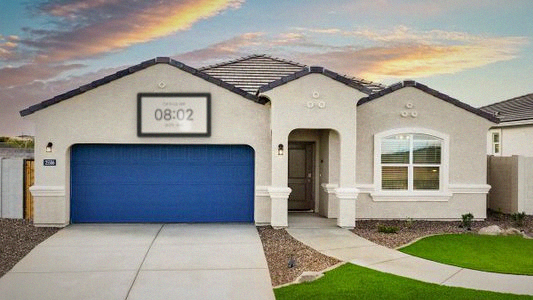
{"hour": 8, "minute": 2}
